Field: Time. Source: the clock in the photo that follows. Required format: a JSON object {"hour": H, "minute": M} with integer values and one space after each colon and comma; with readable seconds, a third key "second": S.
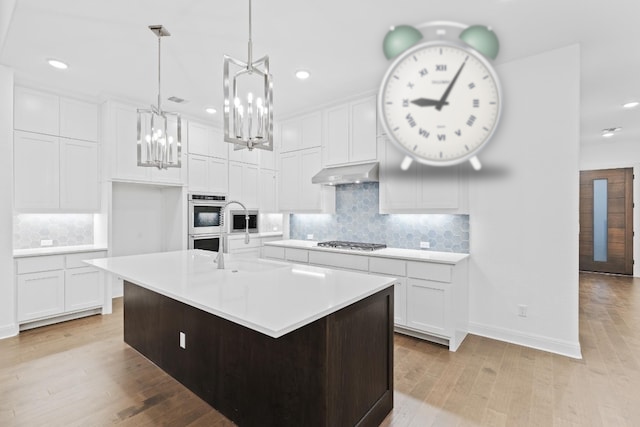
{"hour": 9, "minute": 5}
